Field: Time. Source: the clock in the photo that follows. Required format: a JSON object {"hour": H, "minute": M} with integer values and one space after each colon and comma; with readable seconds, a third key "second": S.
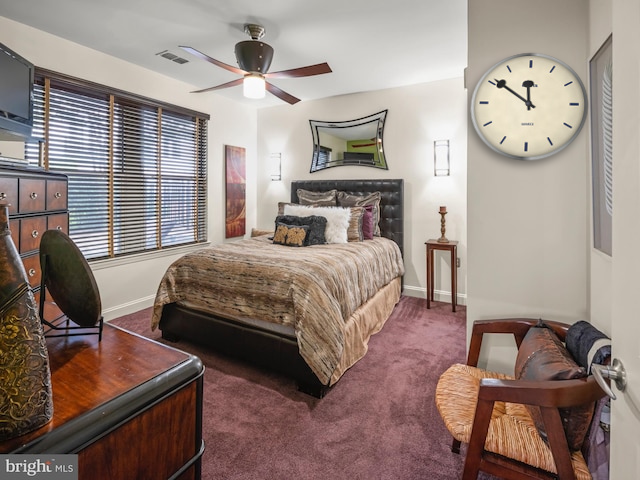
{"hour": 11, "minute": 51}
